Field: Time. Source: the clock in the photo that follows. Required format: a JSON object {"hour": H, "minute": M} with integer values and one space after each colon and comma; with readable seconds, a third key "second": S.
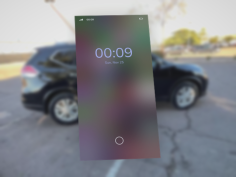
{"hour": 0, "minute": 9}
